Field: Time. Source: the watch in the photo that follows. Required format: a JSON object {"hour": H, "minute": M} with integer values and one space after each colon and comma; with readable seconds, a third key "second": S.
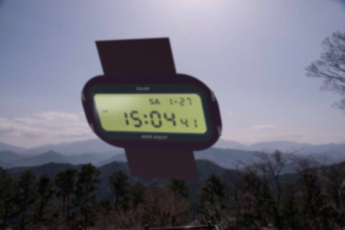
{"hour": 15, "minute": 4, "second": 41}
